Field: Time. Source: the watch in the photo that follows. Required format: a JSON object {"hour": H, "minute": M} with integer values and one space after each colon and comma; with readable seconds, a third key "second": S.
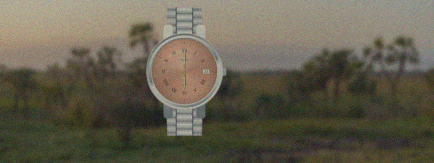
{"hour": 6, "minute": 0}
